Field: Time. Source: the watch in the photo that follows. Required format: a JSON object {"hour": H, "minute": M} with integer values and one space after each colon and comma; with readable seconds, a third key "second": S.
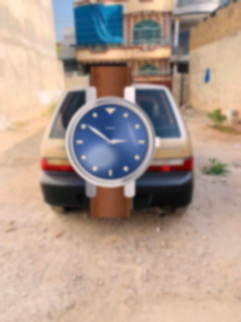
{"hour": 2, "minute": 51}
